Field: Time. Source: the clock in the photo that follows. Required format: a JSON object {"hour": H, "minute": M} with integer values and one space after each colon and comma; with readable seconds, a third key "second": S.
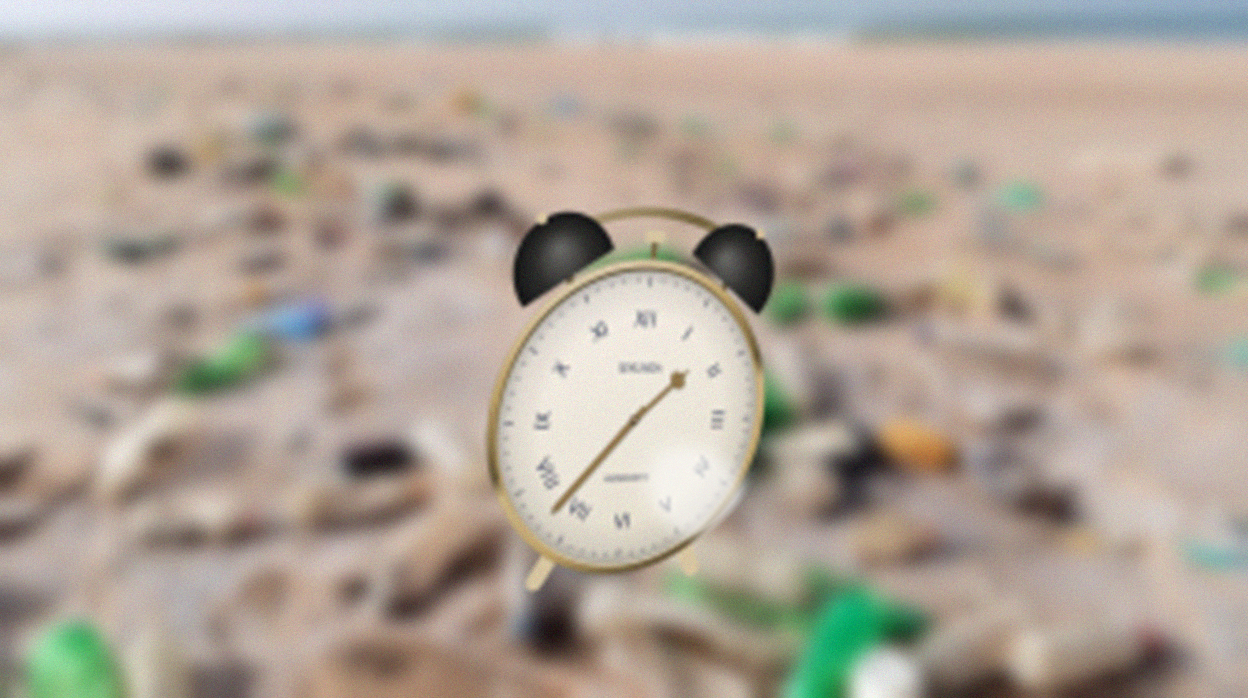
{"hour": 1, "minute": 37}
